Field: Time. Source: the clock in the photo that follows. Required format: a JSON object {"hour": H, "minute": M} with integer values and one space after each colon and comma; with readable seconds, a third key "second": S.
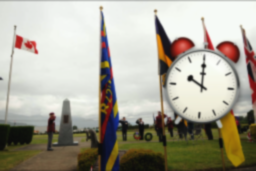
{"hour": 10, "minute": 0}
